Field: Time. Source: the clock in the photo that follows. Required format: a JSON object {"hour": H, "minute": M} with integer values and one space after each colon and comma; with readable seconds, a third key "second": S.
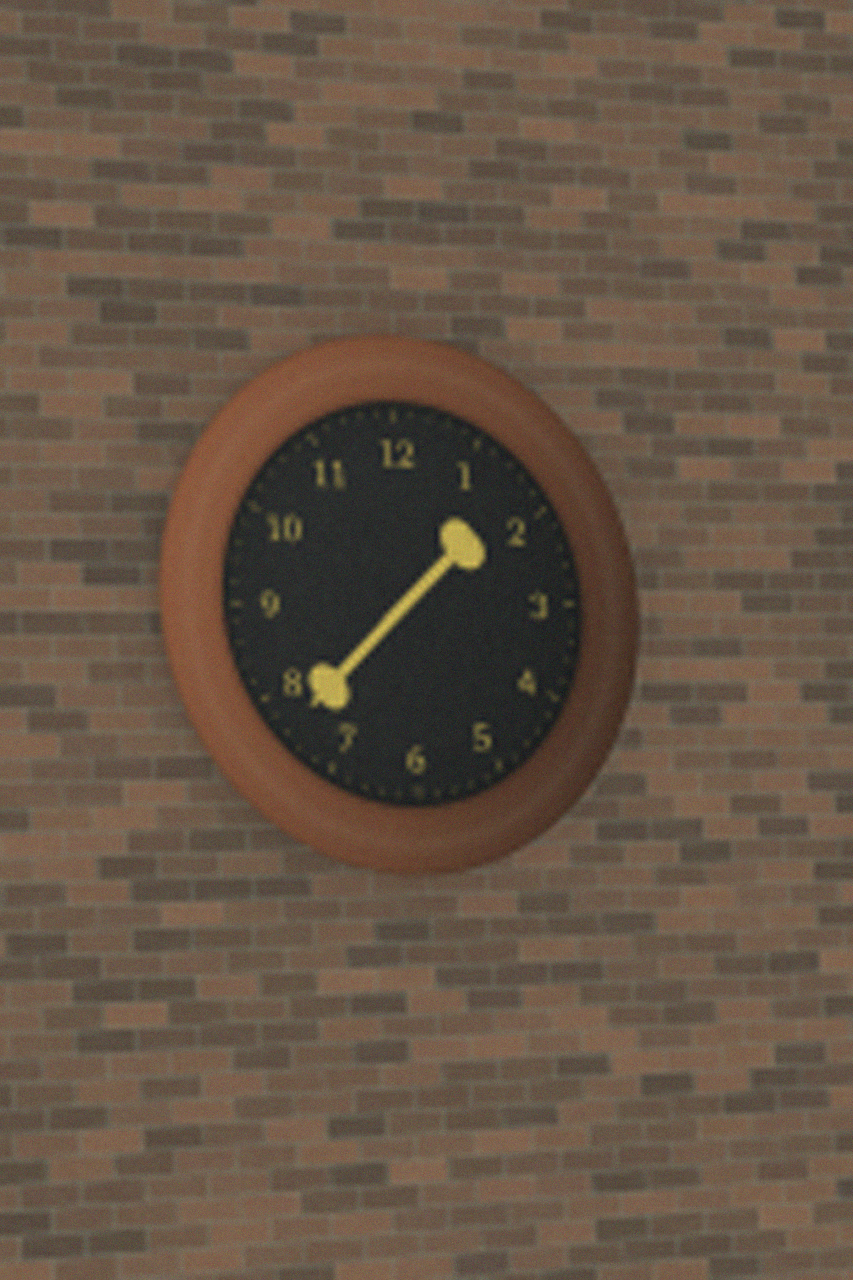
{"hour": 1, "minute": 38}
